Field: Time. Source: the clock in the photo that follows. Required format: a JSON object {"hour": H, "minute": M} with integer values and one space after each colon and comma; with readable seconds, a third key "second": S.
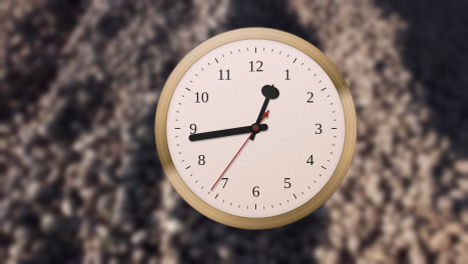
{"hour": 12, "minute": 43, "second": 36}
